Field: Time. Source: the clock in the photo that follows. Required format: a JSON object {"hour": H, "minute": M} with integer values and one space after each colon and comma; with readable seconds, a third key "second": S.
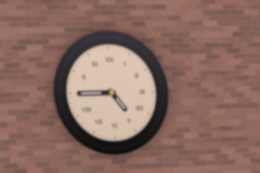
{"hour": 4, "minute": 45}
